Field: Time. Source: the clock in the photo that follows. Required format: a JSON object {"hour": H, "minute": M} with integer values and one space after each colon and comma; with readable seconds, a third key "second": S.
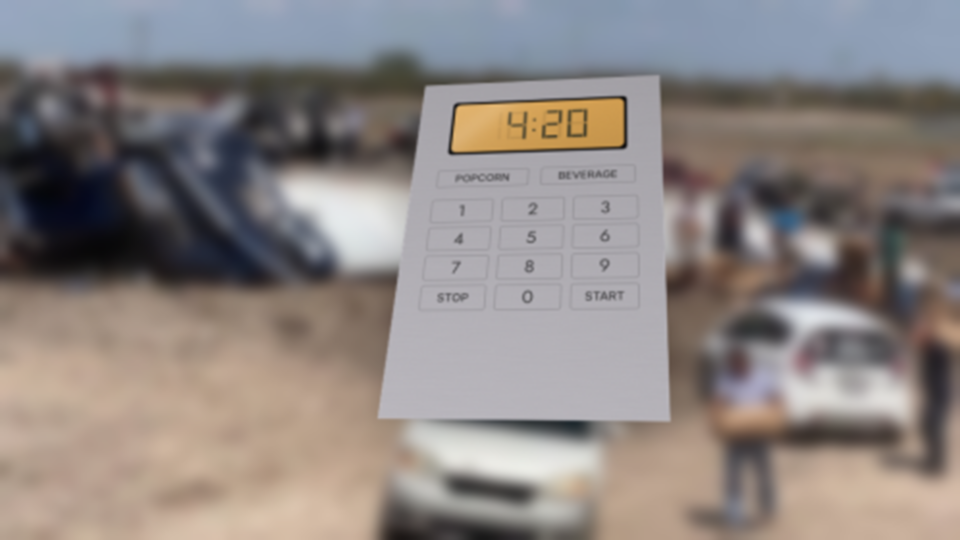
{"hour": 4, "minute": 20}
